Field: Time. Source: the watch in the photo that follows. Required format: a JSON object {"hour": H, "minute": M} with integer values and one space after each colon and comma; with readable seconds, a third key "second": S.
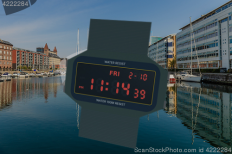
{"hour": 11, "minute": 14, "second": 39}
